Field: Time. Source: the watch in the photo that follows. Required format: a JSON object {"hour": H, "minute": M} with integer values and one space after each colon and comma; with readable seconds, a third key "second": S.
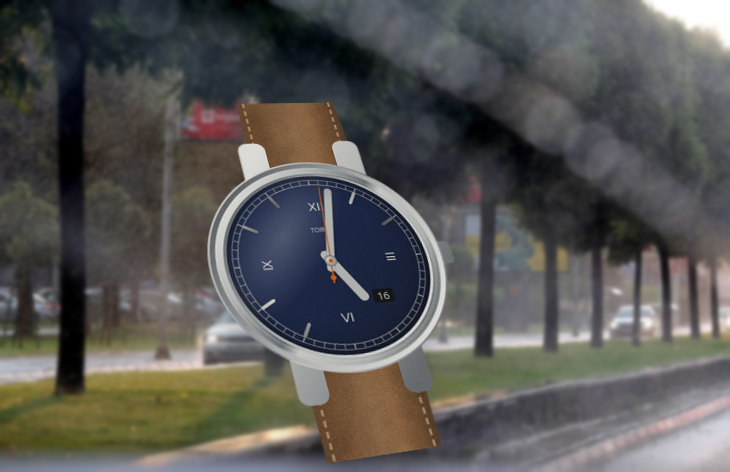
{"hour": 5, "minute": 2, "second": 1}
